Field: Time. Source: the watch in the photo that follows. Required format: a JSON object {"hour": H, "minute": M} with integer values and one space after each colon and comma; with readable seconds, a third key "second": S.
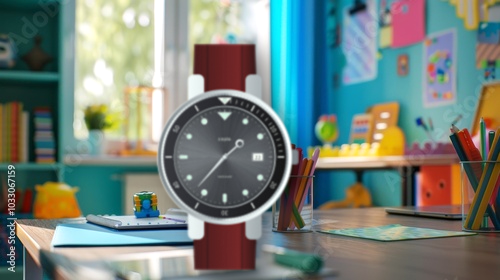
{"hour": 1, "minute": 37}
